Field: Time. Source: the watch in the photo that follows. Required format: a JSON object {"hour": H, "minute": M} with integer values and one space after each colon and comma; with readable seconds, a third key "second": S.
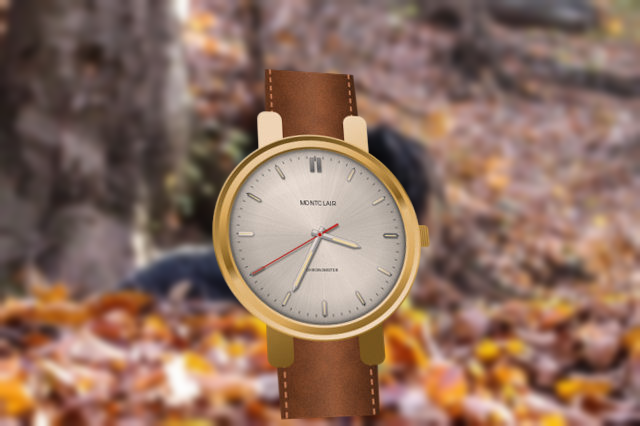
{"hour": 3, "minute": 34, "second": 40}
